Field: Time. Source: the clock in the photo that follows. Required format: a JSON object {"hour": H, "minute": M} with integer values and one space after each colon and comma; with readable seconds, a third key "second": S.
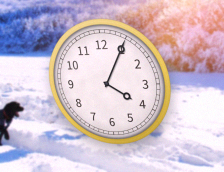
{"hour": 4, "minute": 5}
